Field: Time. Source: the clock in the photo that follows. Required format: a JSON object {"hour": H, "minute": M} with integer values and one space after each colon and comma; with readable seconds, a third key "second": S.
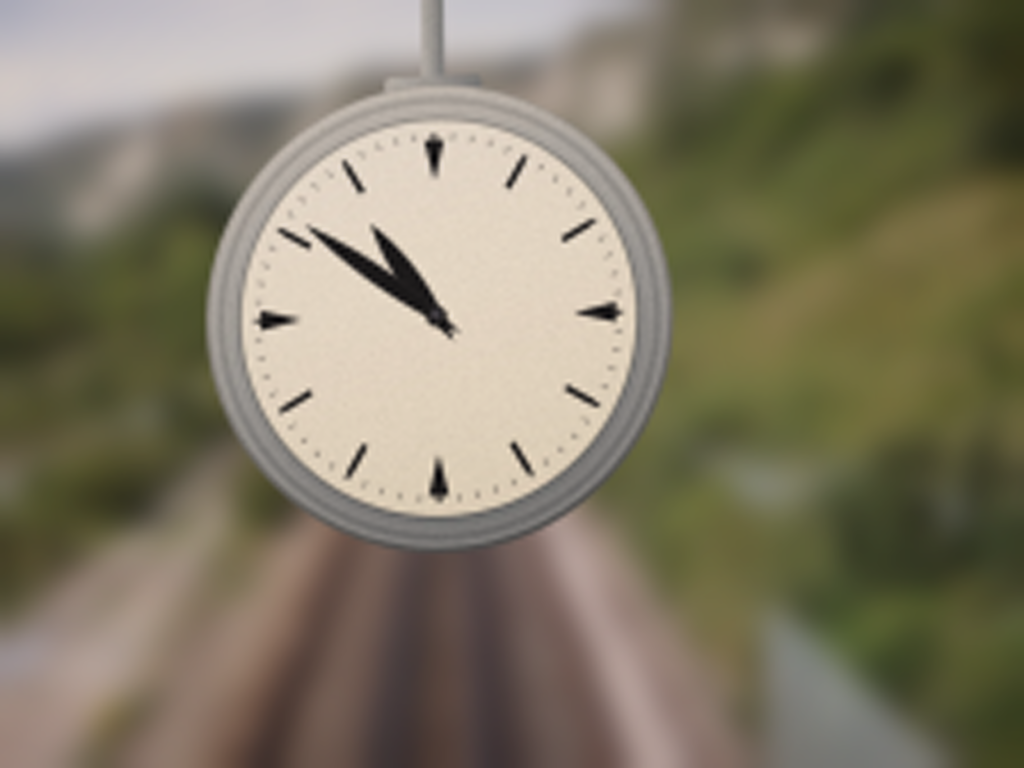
{"hour": 10, "minute": 51}
